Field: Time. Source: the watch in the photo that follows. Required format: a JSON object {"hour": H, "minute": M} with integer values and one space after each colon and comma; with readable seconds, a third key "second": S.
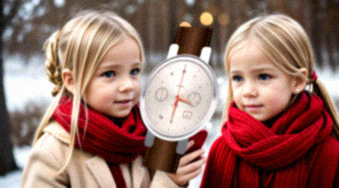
{"hour": 3, "minute": 30}
